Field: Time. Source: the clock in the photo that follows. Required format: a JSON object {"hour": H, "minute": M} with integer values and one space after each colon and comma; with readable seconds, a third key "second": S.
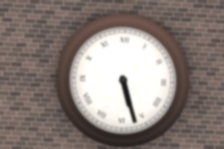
{"hour": 5, "minute": 27}
